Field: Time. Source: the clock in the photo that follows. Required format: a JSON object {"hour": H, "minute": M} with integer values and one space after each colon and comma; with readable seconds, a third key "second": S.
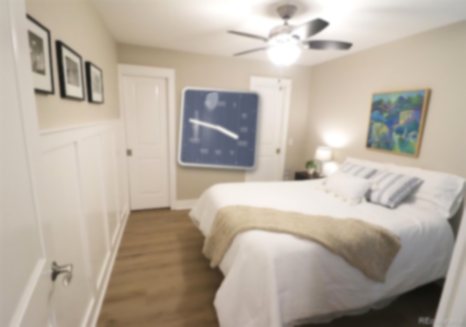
{"hour": 3, "minute": 47}
